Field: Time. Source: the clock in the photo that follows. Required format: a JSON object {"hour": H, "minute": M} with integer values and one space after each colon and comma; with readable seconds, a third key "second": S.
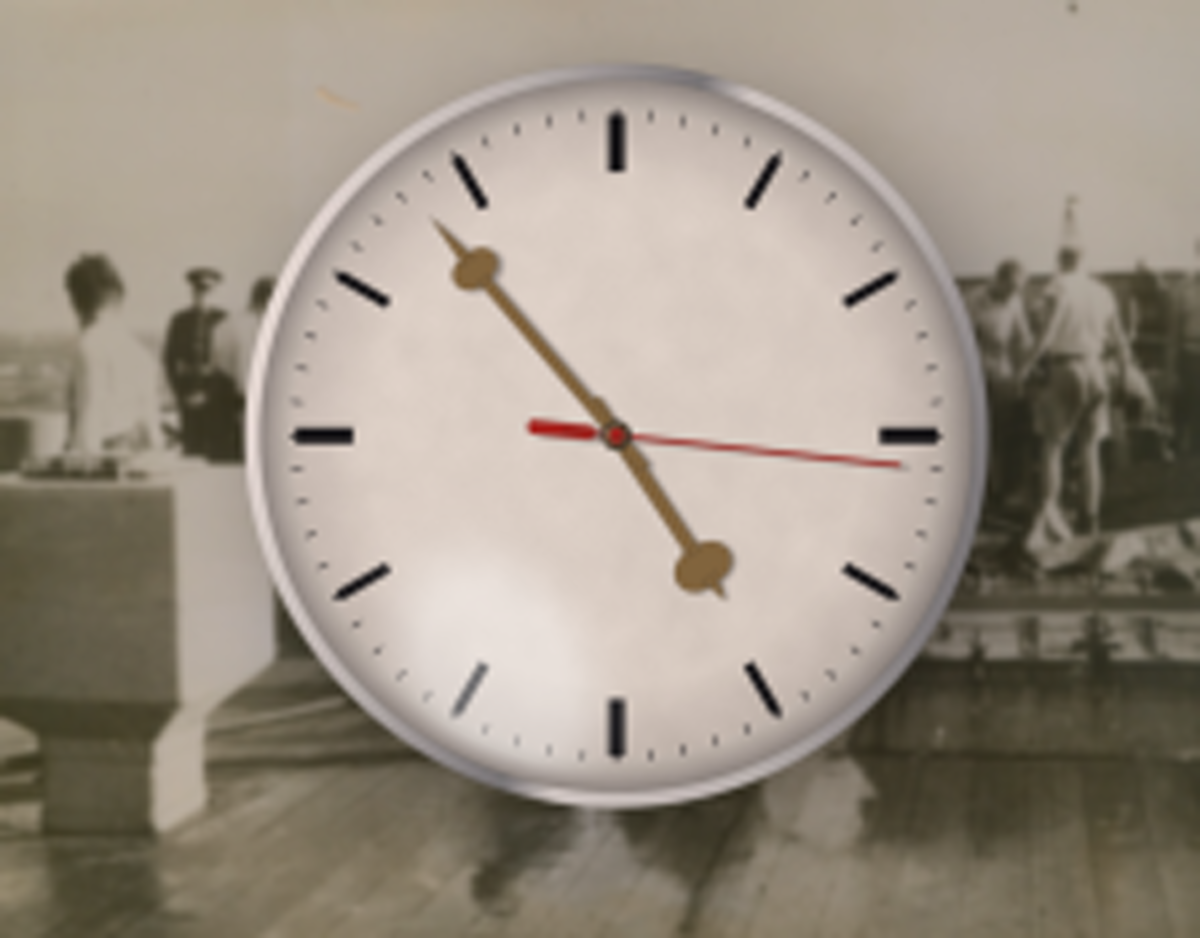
{"hour": 4, "minute": 53, "second": 16}
